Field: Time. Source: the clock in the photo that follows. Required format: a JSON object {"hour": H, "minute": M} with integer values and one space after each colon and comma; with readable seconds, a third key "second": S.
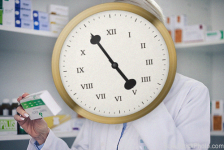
{"hour": 4, "minute": 55}
